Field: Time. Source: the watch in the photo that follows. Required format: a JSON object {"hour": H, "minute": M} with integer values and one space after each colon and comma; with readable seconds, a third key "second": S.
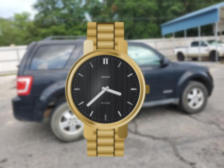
{"hour": 3, "minute": 38}
